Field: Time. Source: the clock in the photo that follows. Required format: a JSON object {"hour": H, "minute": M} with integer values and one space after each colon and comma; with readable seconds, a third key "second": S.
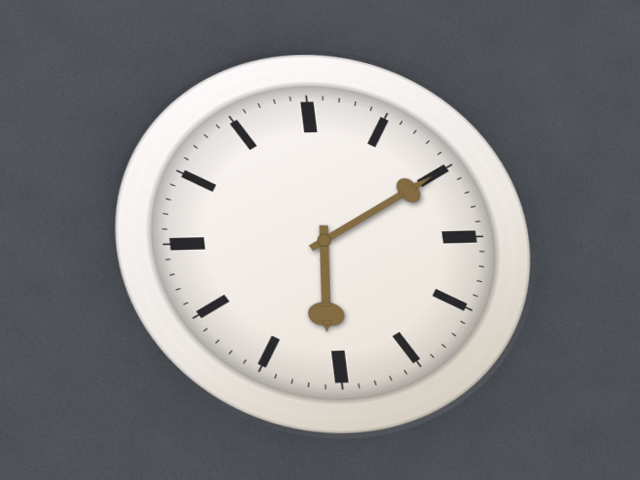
{"hour": 6, "minute": 10}
